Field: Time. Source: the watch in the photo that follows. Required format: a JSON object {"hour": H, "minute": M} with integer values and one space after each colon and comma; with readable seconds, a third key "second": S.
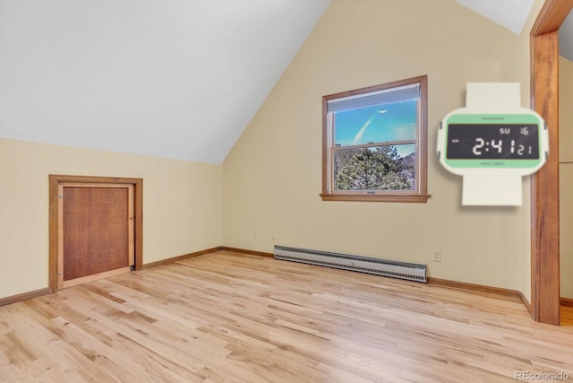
{"hour": 2, "minute": 41, "second": 21}
